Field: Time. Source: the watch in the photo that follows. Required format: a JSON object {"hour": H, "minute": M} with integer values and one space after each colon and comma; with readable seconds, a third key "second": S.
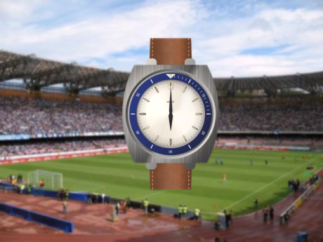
{"hour": 6, "minute": 0}
